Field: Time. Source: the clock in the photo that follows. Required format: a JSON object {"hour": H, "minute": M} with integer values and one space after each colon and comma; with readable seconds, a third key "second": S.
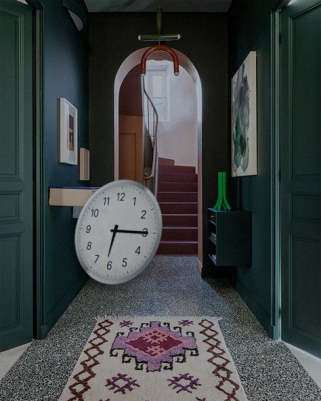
{"hour": 6, "minute": 15}
